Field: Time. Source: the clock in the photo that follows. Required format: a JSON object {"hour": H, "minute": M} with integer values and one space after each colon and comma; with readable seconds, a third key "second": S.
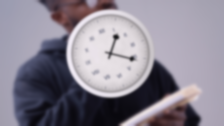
{"hour": 1, "minute": 21}
